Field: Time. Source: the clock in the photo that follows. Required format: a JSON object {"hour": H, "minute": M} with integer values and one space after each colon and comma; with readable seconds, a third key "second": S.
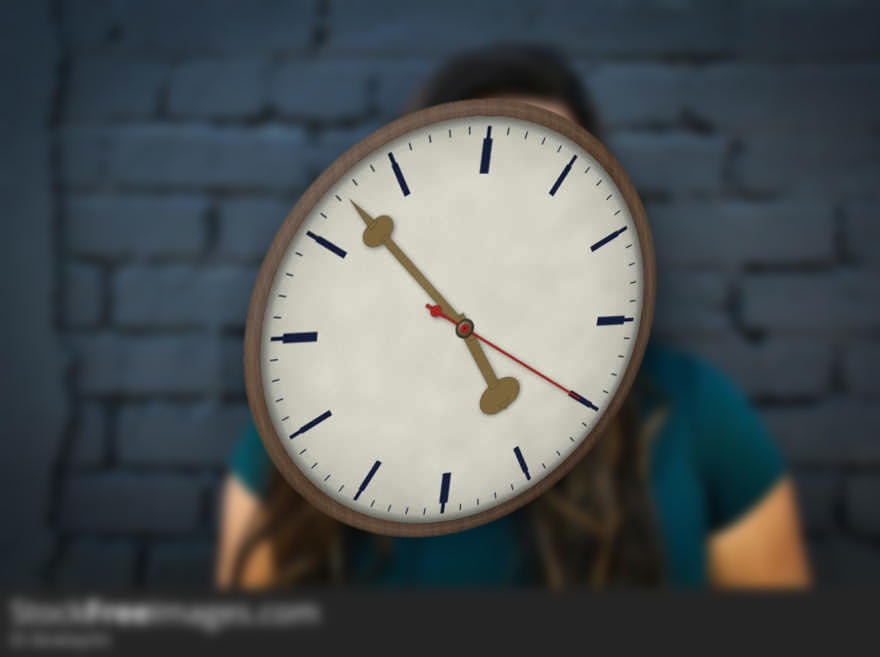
{"hour": 4, "minute": 52, "second": 20}
